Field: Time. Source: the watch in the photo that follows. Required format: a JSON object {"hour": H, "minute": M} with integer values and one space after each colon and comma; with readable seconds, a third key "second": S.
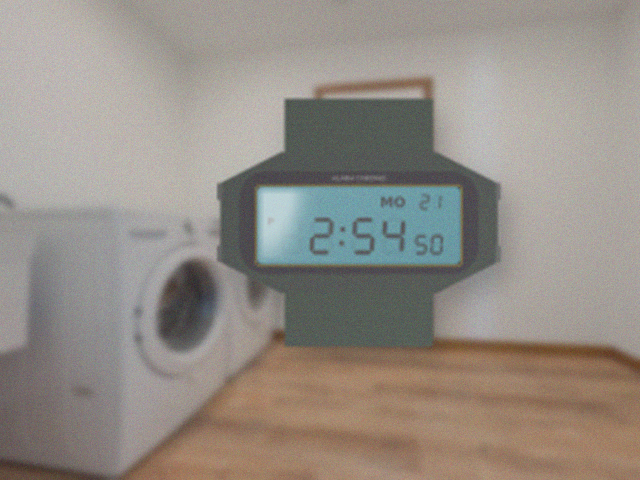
{"hour": 2, "minute": 54, "second": 50}
